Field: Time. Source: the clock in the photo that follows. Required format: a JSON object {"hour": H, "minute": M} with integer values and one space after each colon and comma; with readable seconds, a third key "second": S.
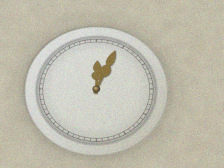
{"hour": 12, "minute": 4}
